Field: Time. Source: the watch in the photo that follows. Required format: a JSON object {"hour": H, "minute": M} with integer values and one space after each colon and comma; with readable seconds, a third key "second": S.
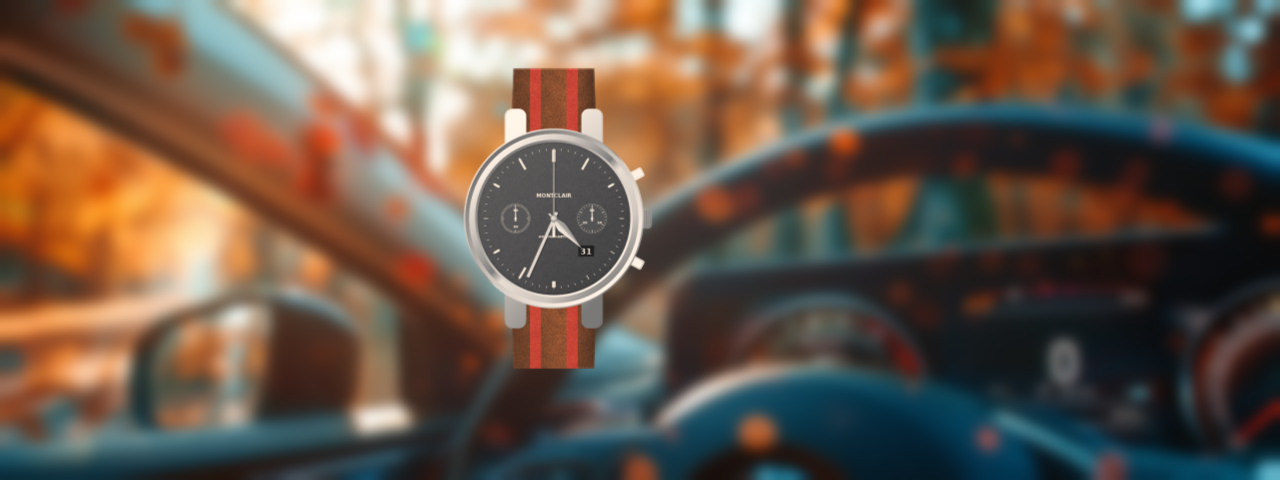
{"hour": 4, "minute": 34}
